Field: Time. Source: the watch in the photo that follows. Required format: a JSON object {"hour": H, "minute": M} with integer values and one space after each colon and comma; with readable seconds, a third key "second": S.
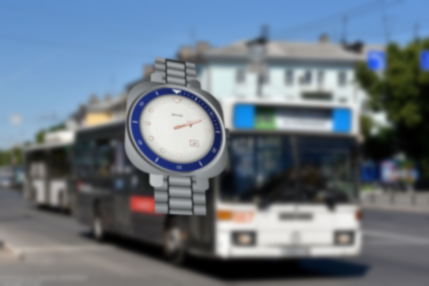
{"hour": 2, "minute": 11}
